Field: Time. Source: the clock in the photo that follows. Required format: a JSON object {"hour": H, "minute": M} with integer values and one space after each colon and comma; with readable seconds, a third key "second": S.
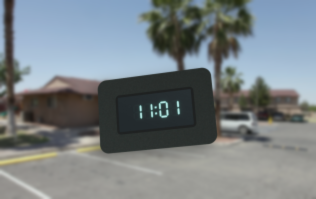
{"hour": 11, "minute": 1}
